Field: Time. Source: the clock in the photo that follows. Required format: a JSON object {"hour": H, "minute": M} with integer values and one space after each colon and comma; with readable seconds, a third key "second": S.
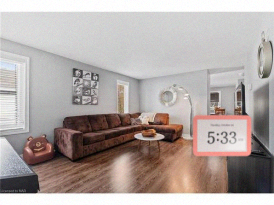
{"hour": 5, "minute": 33}
